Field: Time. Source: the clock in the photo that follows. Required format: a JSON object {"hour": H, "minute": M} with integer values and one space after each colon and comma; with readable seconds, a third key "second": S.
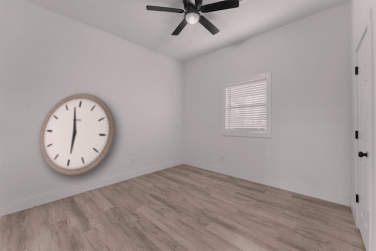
{"hour": 5, "minute": 58}
